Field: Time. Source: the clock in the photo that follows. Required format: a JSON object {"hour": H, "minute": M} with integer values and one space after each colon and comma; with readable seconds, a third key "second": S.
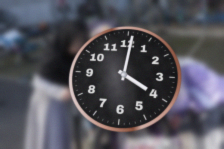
{"hour": 4, "minute": 1}
